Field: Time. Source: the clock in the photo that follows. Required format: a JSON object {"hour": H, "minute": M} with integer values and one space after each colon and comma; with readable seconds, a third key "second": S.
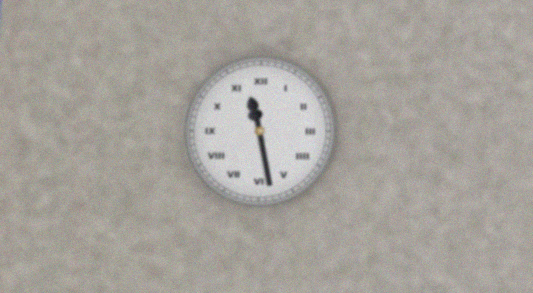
{"hour": 11, "minute": 28}
